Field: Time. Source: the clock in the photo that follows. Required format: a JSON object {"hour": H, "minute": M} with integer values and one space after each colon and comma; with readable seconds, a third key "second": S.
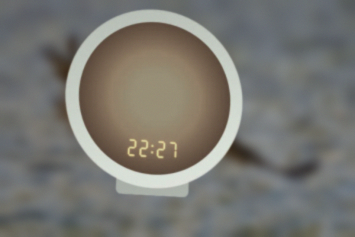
{"hour": 22, "minute": 27}
